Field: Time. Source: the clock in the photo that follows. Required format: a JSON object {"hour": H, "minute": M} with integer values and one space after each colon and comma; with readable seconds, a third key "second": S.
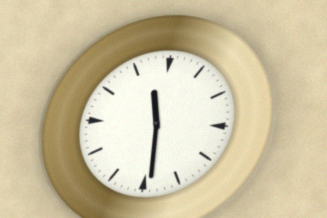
{"hour": 11, "minute": 29}
